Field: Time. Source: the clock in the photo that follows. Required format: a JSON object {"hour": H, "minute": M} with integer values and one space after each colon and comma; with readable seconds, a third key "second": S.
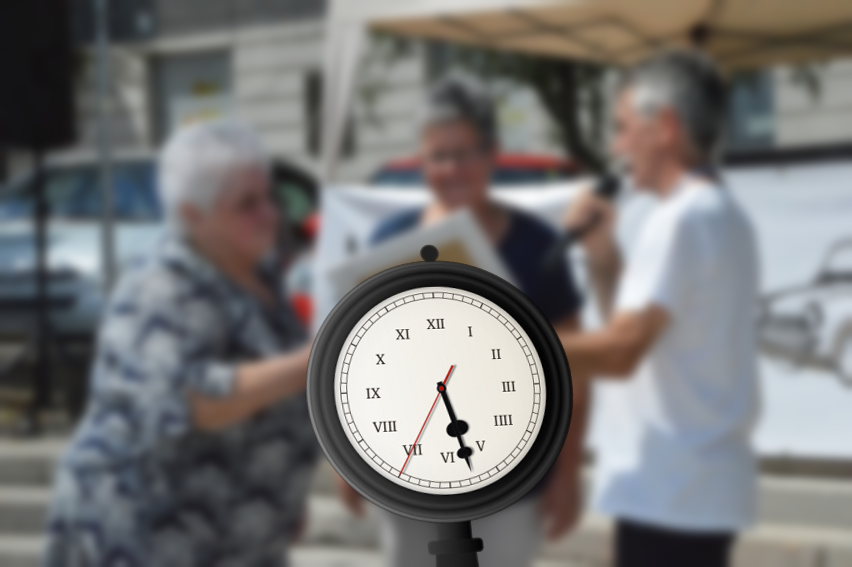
{"hour": 5, "minute": 27, "second": 35}
